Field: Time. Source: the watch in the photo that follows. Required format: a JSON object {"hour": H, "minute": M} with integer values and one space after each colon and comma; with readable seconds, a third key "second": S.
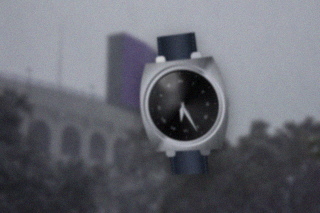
{"hour": 6, "minute": 26}
